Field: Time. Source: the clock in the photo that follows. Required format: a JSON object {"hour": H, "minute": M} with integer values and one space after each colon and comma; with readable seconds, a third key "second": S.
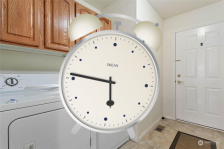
{"hour": 5, "minute": 46}
